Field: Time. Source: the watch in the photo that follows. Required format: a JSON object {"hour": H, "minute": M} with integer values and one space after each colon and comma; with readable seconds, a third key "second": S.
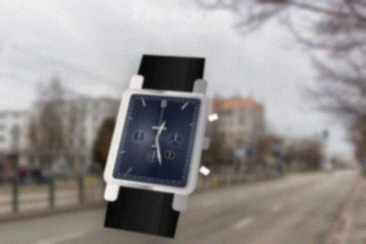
{"hour": 12, "minute": 27}
